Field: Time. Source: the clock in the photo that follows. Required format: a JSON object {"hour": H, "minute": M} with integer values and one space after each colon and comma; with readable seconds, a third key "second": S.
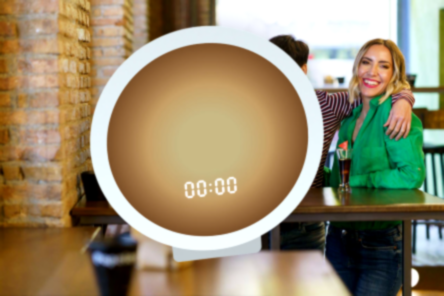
{"hour": 0, "minute": 0}
